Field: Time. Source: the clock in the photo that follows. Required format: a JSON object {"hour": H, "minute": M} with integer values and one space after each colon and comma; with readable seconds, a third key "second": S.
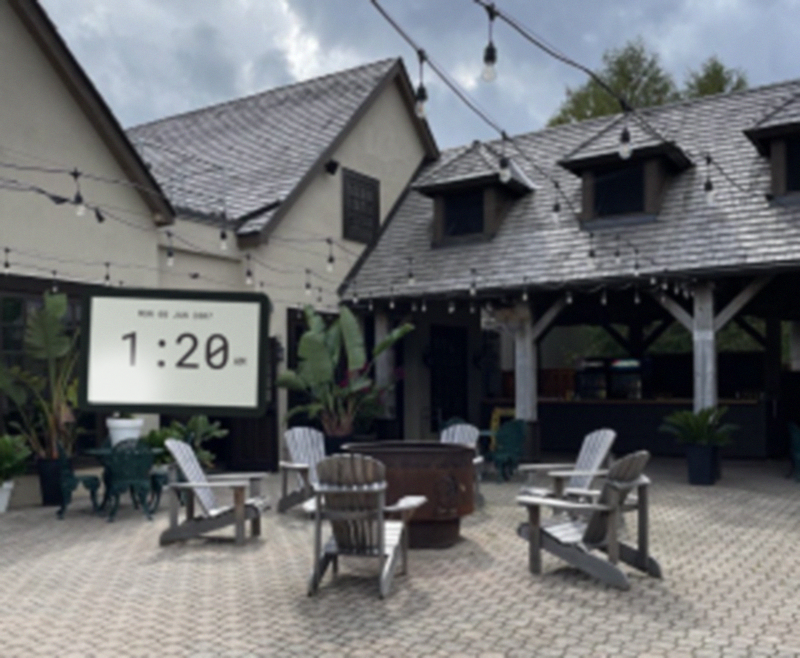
{"hour": 1, "minute": 20}
